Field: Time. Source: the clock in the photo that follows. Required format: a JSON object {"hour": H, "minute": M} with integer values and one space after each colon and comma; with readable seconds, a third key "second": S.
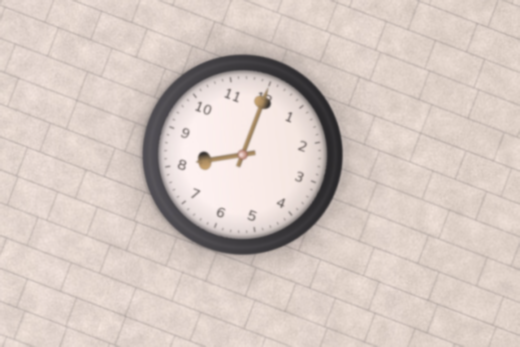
{"hour": 8, "minute": 0}
